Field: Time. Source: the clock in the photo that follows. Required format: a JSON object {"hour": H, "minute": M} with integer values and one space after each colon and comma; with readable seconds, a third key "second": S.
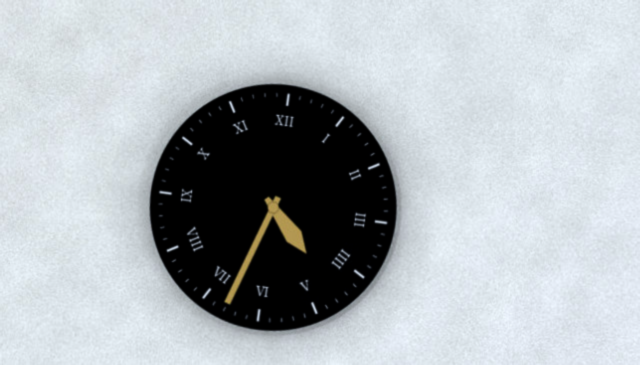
{"hour": 4, "minute": 33}
